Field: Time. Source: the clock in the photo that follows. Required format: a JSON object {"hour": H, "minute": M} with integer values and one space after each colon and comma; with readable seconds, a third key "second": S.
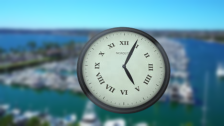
{"hour": 5, "minute": 4}
